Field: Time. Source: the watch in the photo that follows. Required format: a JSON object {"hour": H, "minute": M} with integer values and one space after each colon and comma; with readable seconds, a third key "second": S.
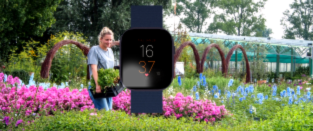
{"hour": 16, "minute": 37}
